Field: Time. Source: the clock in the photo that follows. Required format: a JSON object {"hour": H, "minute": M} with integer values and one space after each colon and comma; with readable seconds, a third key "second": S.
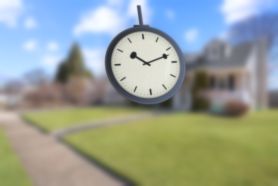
{"hour": 10, "minute": 12}
